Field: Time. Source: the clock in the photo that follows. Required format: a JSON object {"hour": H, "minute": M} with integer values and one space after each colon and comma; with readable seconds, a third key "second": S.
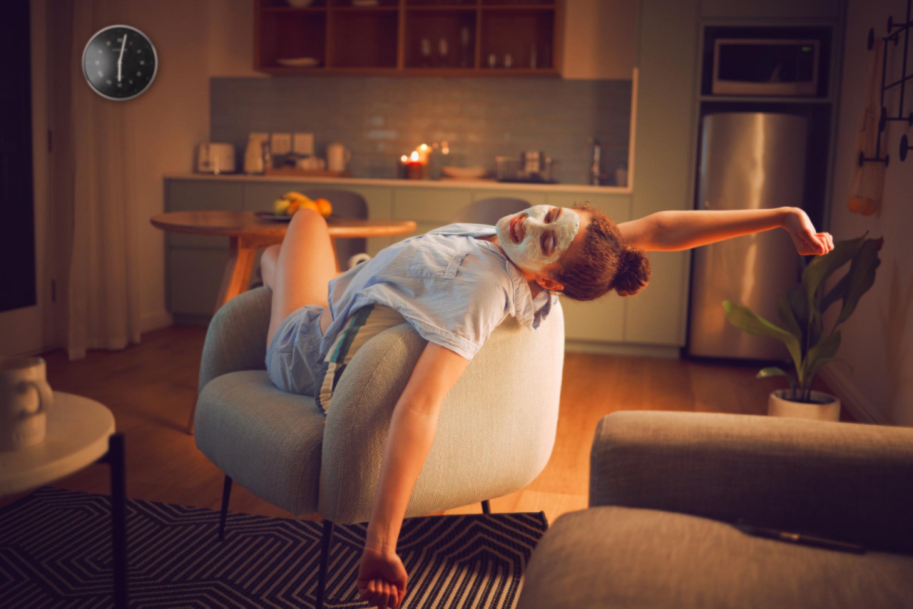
{"hour": 6, "minute": 2}
